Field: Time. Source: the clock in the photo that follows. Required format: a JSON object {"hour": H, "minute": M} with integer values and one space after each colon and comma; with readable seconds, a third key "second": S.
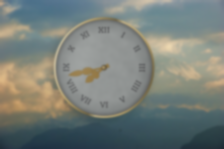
{"hour": 7, "minute": 43}
